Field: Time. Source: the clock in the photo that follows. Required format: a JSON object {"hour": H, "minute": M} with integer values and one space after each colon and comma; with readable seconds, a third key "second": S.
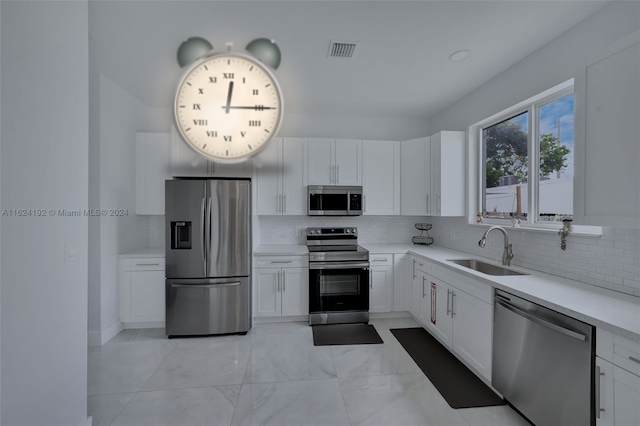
{"hour": 12, "minute": 15}
